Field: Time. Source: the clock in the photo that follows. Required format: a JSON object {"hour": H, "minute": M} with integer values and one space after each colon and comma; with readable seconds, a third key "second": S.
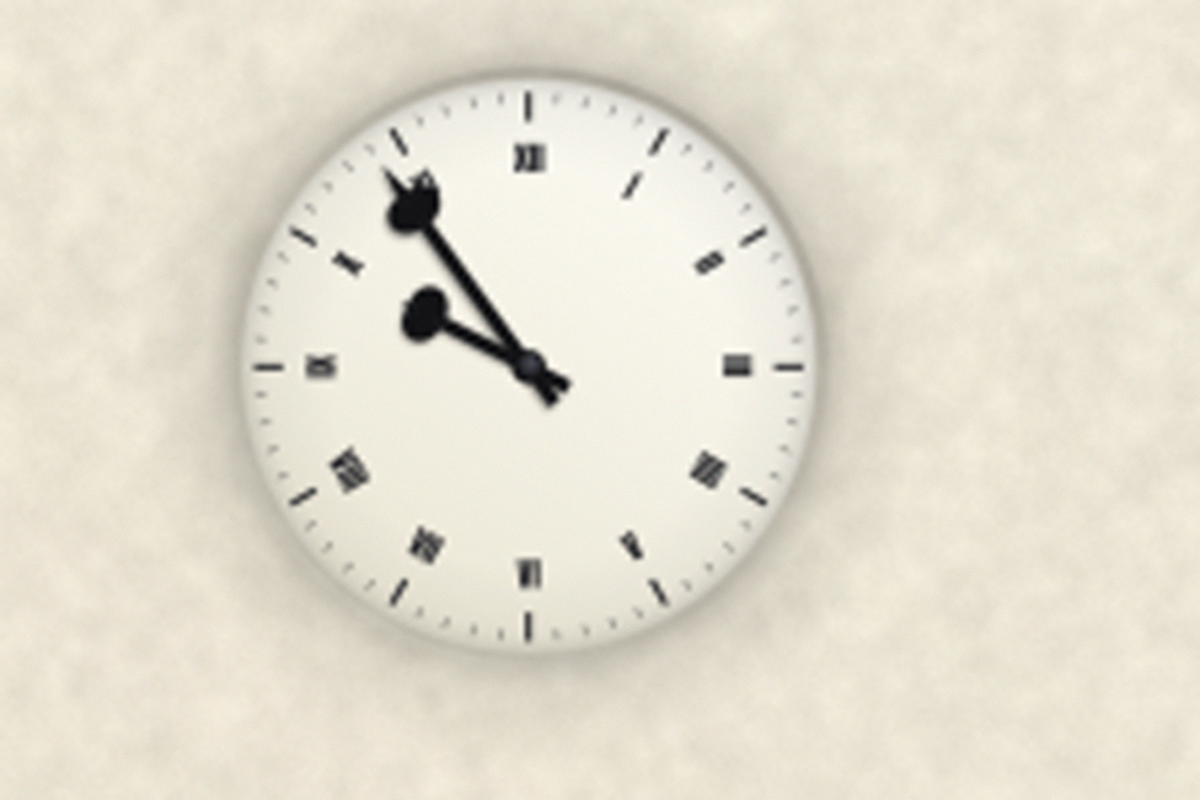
{"hour": 9, "minute": 54}
